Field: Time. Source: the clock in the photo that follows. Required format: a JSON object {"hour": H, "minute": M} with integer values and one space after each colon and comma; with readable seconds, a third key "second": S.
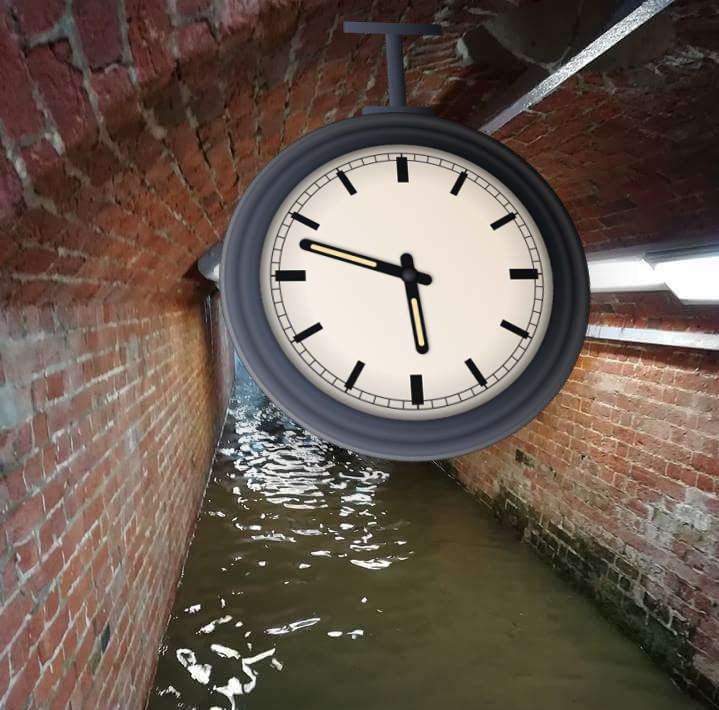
{"hour": 5, "minute": 48}
